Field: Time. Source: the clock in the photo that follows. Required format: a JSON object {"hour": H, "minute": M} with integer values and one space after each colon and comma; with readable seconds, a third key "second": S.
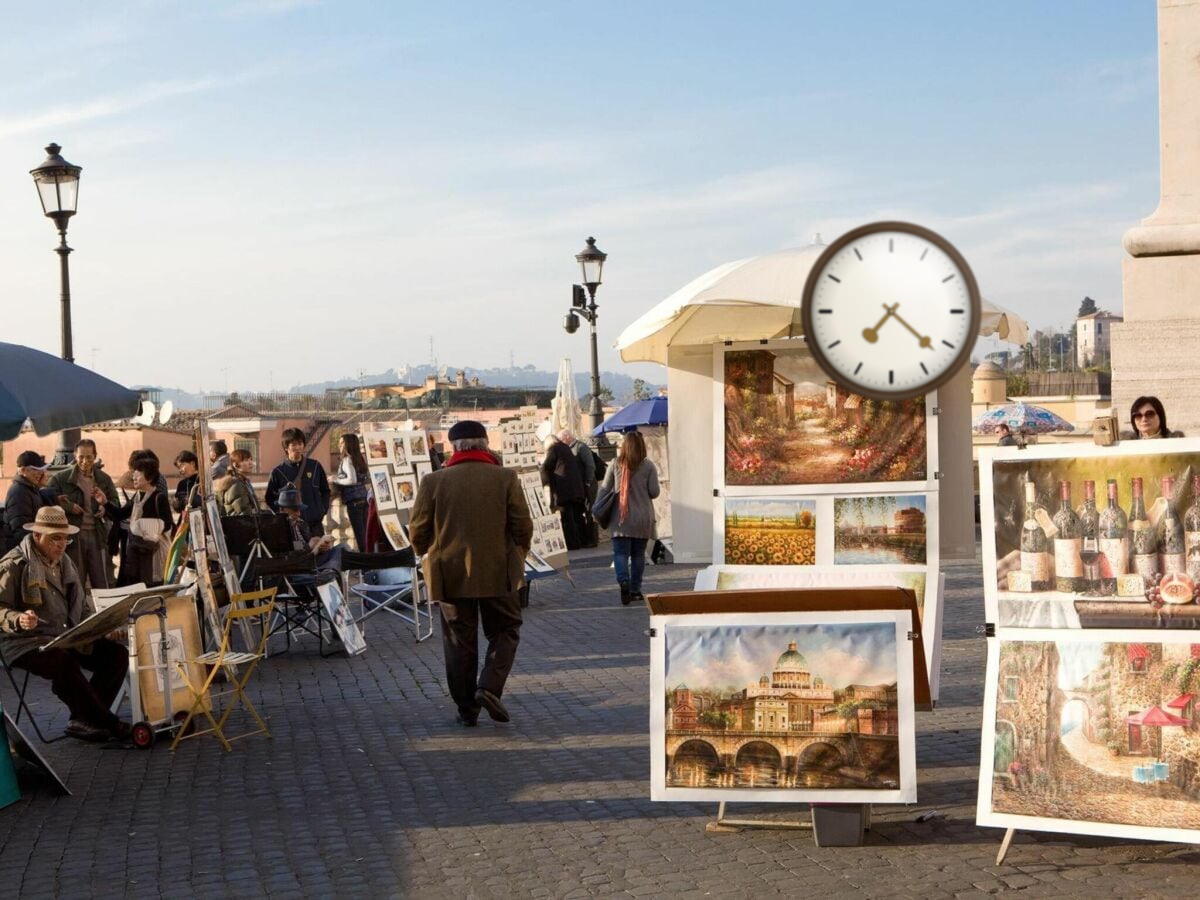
{"hour": 7, "minute": 22}
